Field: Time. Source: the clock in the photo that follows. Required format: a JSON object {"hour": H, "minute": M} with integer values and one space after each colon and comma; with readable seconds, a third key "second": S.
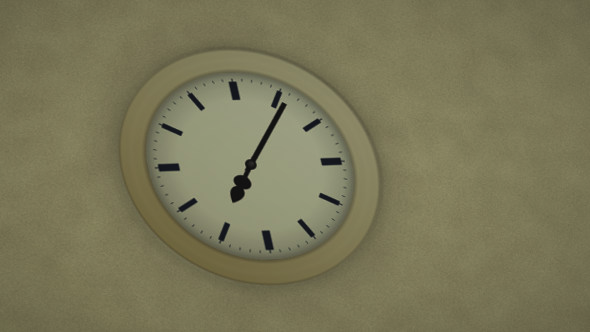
{"hour": 7, "minute": 6}
